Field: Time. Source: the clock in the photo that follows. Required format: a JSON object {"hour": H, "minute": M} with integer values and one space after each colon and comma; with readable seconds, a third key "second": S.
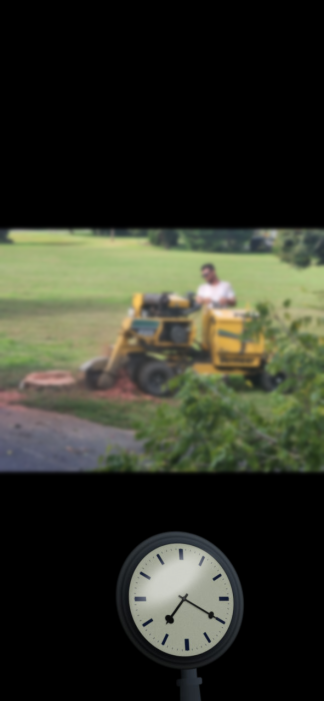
{"hour": 7, "minute": 20}
